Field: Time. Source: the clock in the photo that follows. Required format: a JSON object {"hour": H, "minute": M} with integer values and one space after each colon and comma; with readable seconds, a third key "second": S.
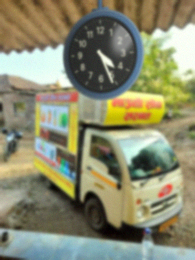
{"hour": 4, "minute": 26}
